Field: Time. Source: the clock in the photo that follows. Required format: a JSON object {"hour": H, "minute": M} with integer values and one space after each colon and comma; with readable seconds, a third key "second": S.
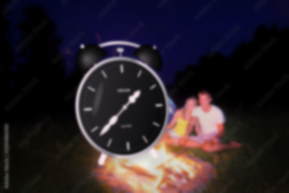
{"hour": 1, "minute": 38}
